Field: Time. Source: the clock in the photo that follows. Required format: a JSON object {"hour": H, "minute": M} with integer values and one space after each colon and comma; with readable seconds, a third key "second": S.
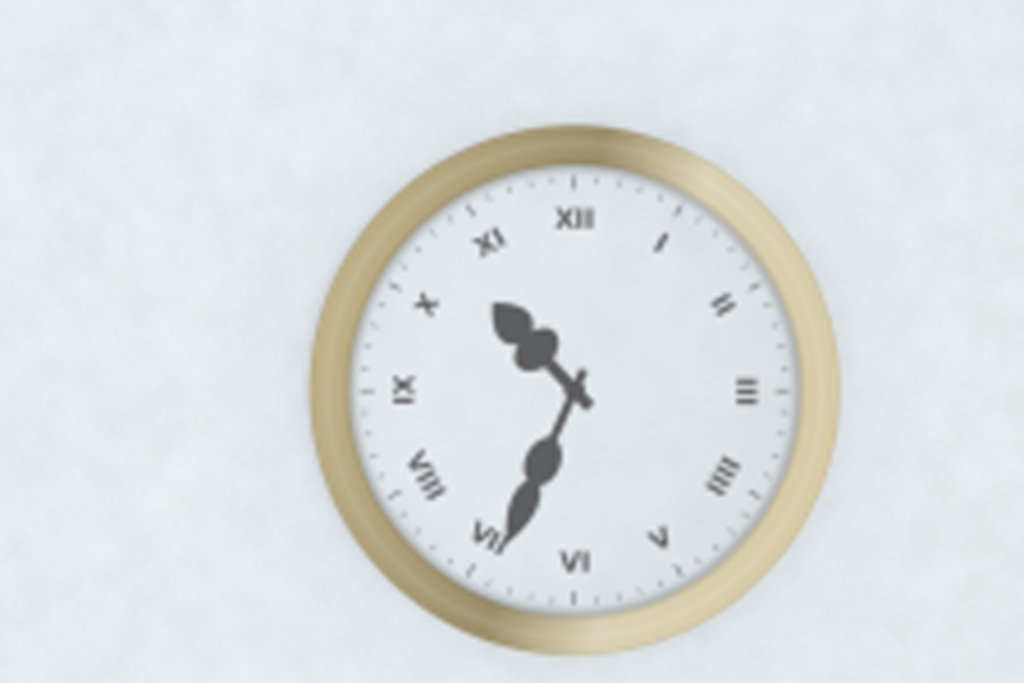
{"hour": 10, "minute": 34}
